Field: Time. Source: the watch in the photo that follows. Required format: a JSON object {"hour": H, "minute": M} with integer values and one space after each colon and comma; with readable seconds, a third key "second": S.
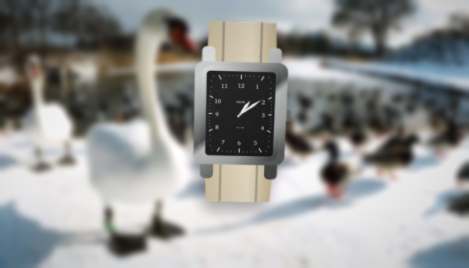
{"hour": 1, "minute": 9}
